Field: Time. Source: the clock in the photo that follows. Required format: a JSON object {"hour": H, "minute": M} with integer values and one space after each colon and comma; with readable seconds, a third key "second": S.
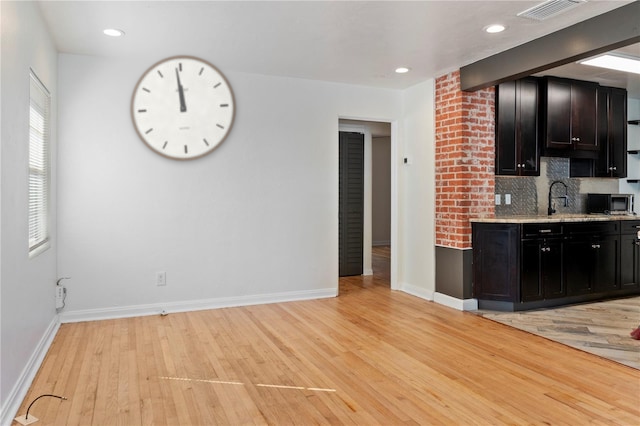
{"hour": 11, "minute": 59}
